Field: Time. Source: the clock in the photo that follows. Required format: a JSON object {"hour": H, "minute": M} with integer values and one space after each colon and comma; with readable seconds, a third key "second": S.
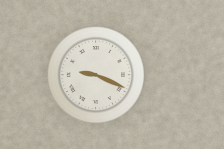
{"hour": 9, "minute": 19}
